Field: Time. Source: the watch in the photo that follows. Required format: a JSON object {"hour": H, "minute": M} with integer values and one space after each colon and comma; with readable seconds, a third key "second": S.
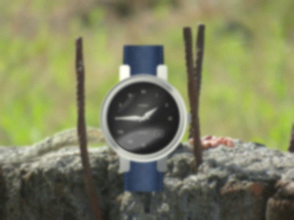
{"hour": 1, "minute": 45}
